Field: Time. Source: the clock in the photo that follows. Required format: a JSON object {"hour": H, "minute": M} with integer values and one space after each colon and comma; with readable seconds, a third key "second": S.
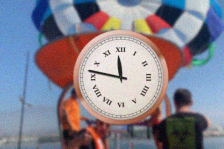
{"hour": 11, "minute": 47}
